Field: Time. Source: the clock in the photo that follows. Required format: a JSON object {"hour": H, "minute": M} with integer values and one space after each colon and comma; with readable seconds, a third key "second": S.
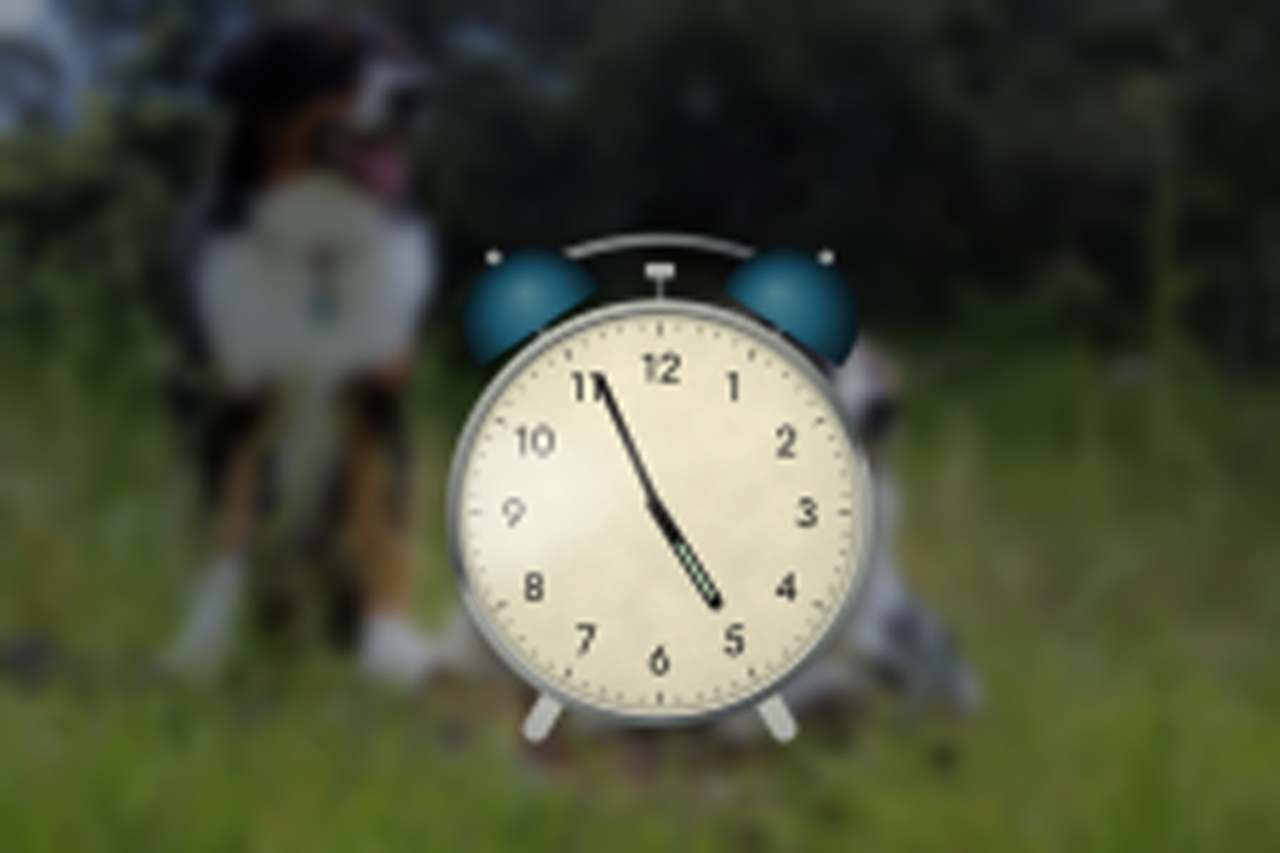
{"hour": 4, "minute": 56}
